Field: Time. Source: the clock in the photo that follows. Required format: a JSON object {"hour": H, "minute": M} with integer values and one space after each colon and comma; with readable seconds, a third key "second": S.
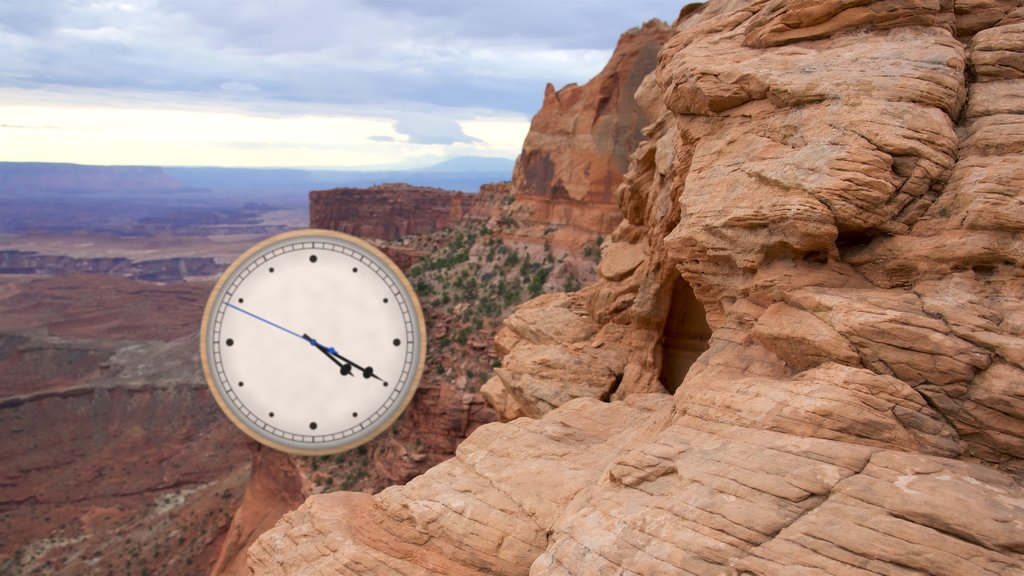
{"hour": 4, "minute": 19, "second": 49}
